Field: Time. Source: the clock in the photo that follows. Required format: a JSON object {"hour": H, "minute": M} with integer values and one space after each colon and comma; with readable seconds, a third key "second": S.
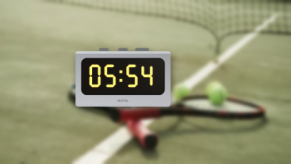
{"hour": 5, "minute": 54}
